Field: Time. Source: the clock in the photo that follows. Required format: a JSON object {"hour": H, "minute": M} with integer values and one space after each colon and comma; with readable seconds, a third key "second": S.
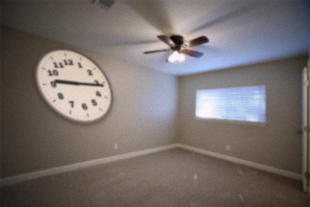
{"hour": 9, "minute": 16}
